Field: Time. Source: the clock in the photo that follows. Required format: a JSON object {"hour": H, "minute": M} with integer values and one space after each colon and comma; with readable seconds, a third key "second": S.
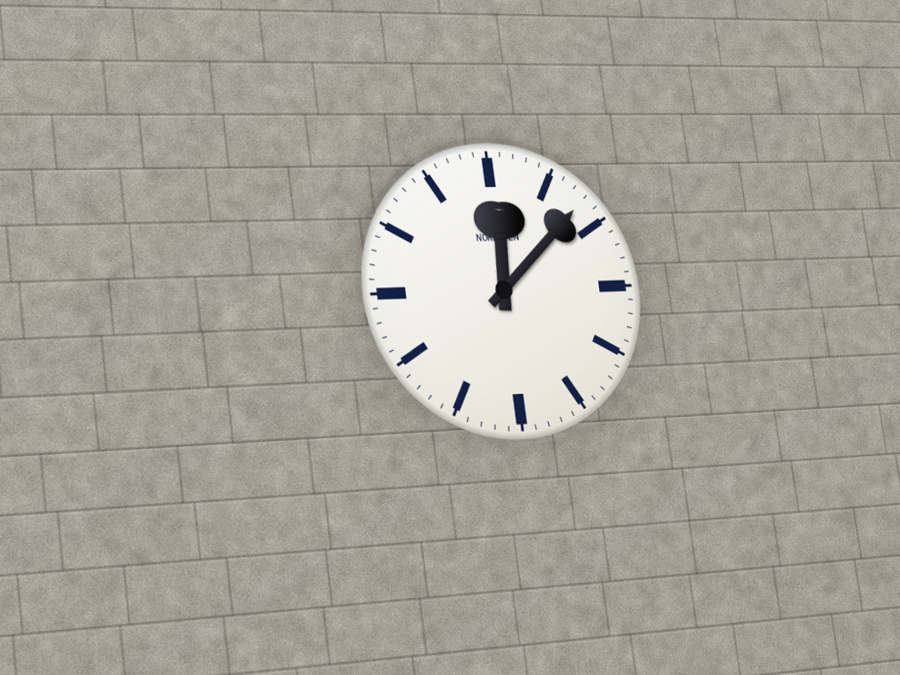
{"hour": 12, "minute": 8}
